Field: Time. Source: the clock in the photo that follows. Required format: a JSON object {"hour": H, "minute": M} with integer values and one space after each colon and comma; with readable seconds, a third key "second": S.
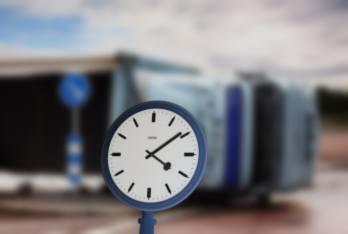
{"hour": 4, "minute": 9}
